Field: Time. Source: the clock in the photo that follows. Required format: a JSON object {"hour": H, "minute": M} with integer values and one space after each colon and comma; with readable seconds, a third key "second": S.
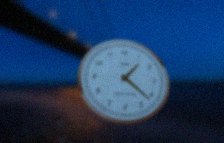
{"hour": 1, "minute": 22}
